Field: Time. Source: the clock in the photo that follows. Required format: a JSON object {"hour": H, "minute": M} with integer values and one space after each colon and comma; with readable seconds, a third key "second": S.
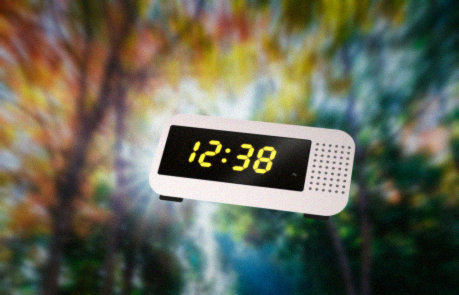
{"hour": 12, "minute": 38}
